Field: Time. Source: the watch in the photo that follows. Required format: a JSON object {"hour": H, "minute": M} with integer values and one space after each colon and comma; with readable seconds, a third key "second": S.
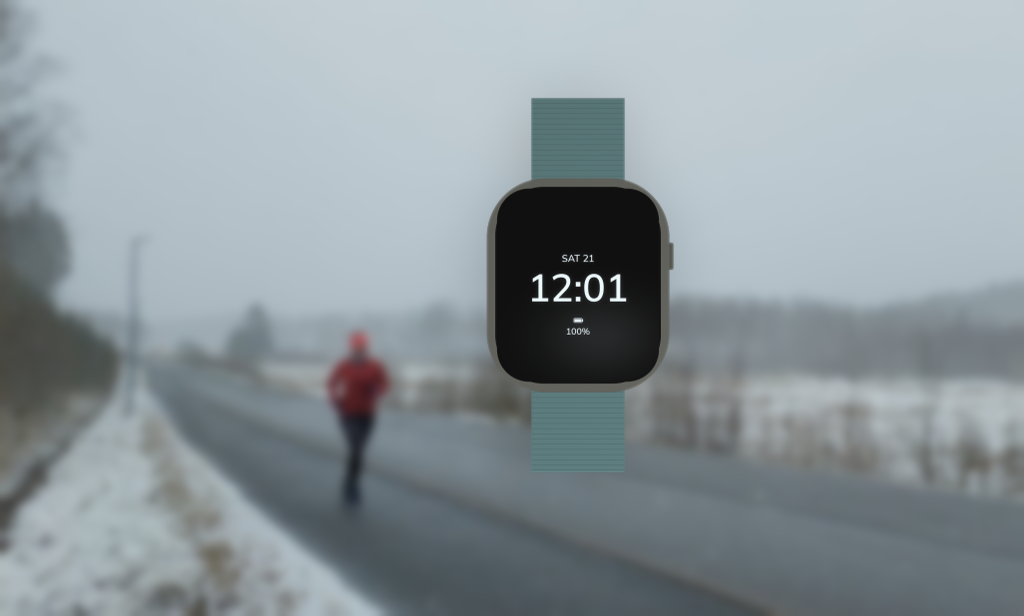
{"hour": 12, "minute": 1}
